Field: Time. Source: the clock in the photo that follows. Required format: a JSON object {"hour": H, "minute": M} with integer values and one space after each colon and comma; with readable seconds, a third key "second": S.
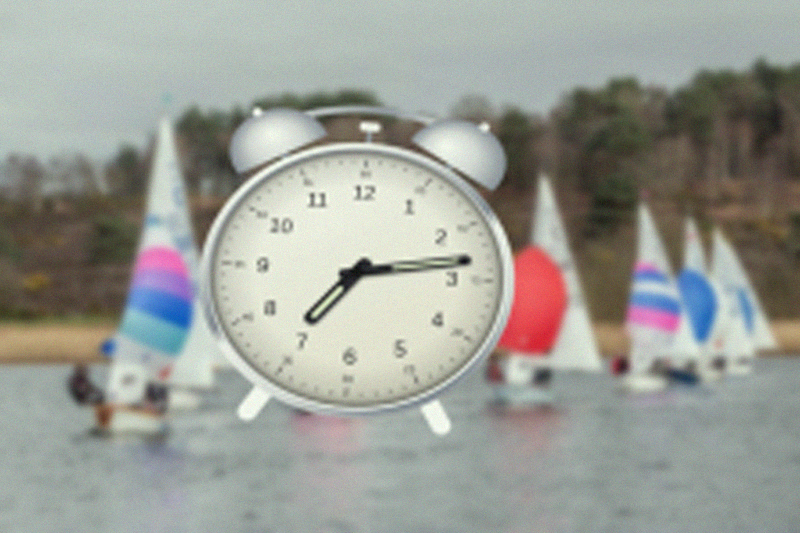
{"hour": 7, "minute": 13}
